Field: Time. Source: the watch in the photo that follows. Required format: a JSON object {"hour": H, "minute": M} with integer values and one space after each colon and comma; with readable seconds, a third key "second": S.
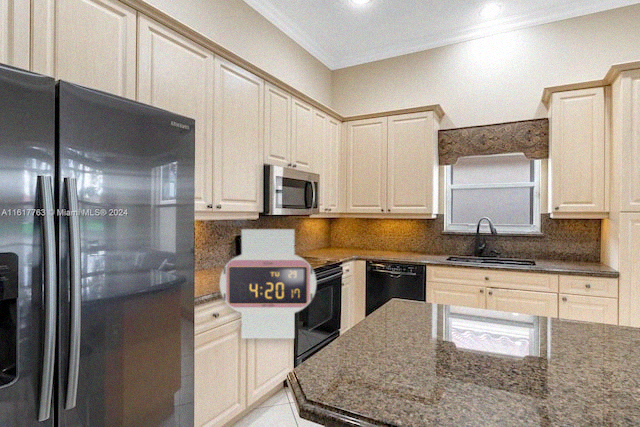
{"hour": 4, "minute": 20, "second": 17}
